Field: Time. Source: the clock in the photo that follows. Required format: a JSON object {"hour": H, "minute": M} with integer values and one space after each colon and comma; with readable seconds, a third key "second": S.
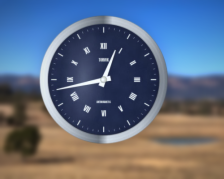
{"hour": 12, "minute": 43}
